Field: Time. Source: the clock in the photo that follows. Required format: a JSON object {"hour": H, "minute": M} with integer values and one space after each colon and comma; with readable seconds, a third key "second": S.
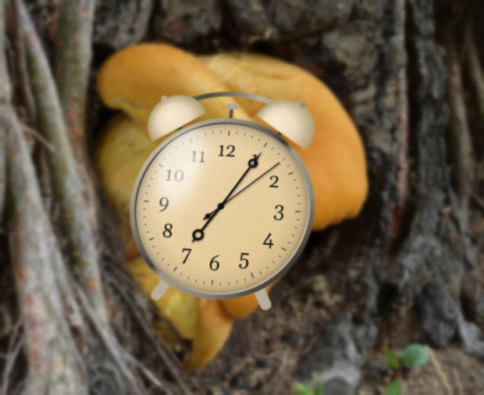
{"hour": 7, "minute": 5, "second": 8}
